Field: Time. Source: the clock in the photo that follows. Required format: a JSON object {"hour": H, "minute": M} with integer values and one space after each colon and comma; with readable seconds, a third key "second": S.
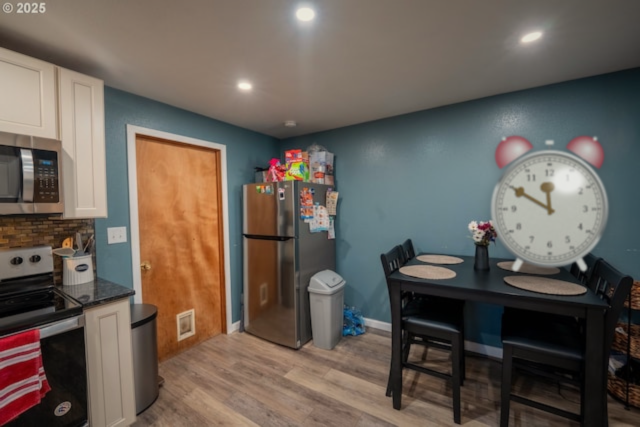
{"hour": 11, "minute": 50}
